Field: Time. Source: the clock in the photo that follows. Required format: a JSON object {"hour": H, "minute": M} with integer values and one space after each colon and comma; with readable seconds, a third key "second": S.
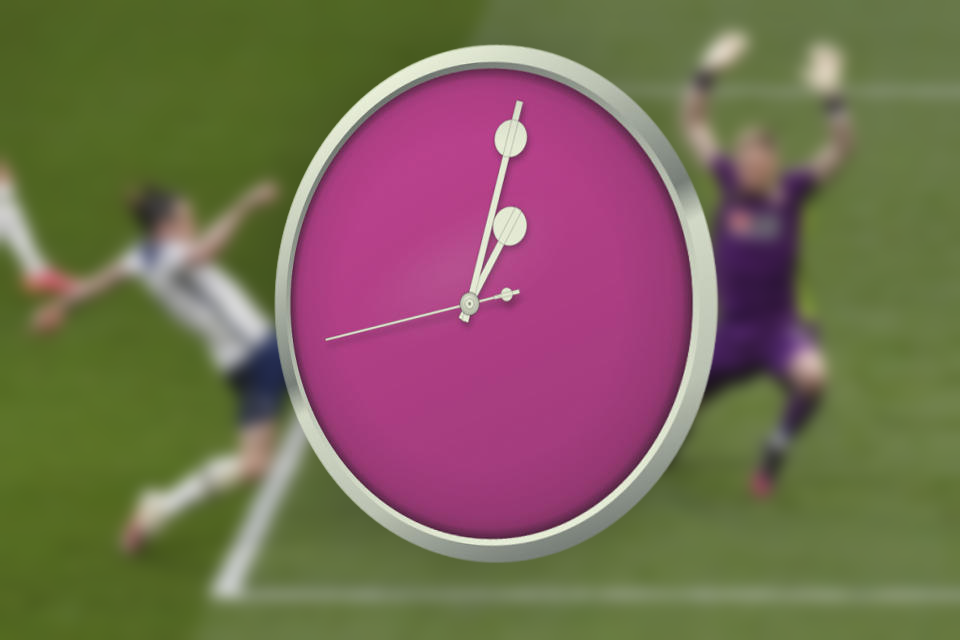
{"hour": 1, "minute": 2, "second": 43}
